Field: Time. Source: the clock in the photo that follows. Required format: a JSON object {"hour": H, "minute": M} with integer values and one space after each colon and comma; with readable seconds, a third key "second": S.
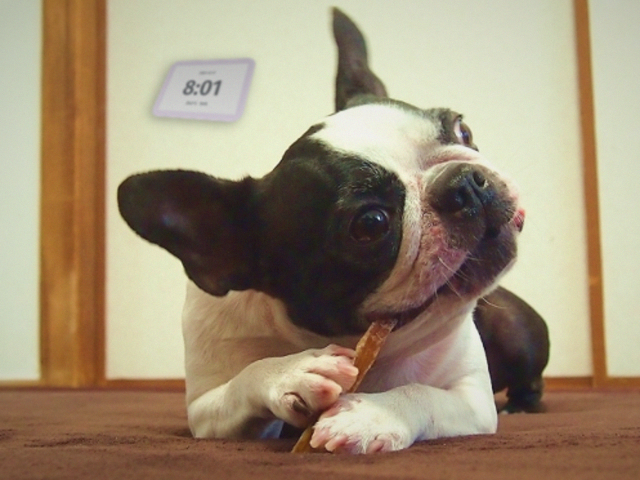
{"hour": 8, "minute": 1}
